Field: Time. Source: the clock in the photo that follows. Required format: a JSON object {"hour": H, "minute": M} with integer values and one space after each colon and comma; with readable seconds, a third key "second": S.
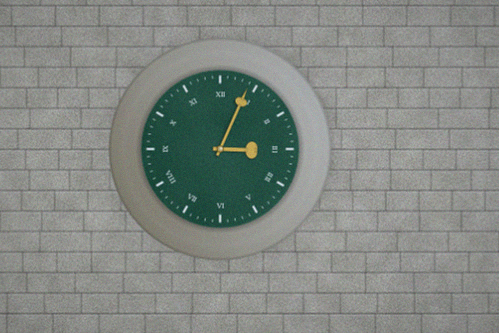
{"hour": 3, "minute": 4}
